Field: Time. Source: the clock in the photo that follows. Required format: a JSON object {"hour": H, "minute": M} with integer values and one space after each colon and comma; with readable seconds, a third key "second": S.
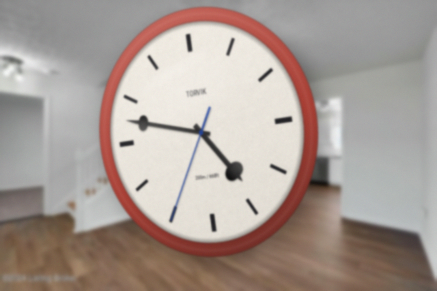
{"hour": 4, "minute": 47, "second": 35}
